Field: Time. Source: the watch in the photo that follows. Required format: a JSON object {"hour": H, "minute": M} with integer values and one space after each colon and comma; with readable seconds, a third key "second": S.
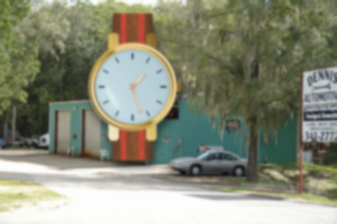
{"hour": 1, "minute": 27}
